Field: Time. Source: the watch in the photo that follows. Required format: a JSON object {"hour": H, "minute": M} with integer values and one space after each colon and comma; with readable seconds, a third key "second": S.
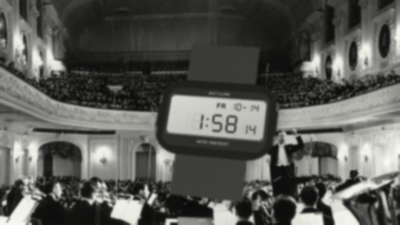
{"hour": 1, "minute": 58}
